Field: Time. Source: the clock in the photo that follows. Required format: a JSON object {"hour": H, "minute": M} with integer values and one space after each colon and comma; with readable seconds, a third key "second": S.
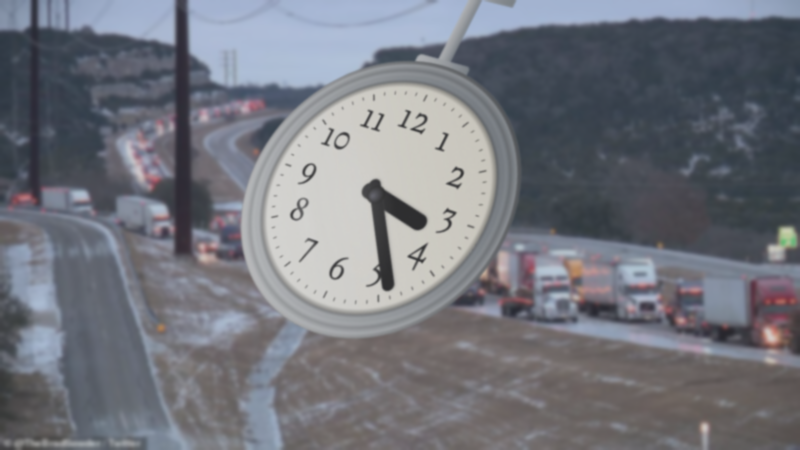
{"hour": 3, "minute": 24}
